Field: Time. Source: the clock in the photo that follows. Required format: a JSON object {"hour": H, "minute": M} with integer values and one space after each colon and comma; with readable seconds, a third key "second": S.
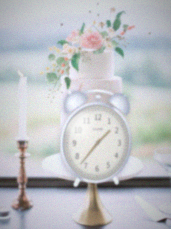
{"hour": 1, "minute": 37}
